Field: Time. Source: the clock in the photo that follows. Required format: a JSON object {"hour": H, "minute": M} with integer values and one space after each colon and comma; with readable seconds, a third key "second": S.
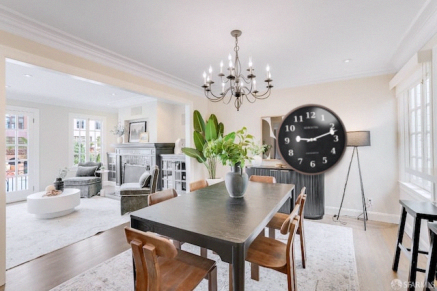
{"hour": 9, "minute": 12}
